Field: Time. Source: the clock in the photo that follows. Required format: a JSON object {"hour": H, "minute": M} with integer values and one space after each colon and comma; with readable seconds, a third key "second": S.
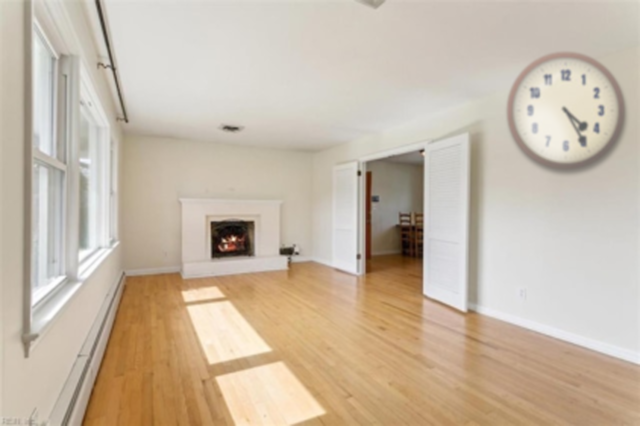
{"hour": 4, "minute": 25}
